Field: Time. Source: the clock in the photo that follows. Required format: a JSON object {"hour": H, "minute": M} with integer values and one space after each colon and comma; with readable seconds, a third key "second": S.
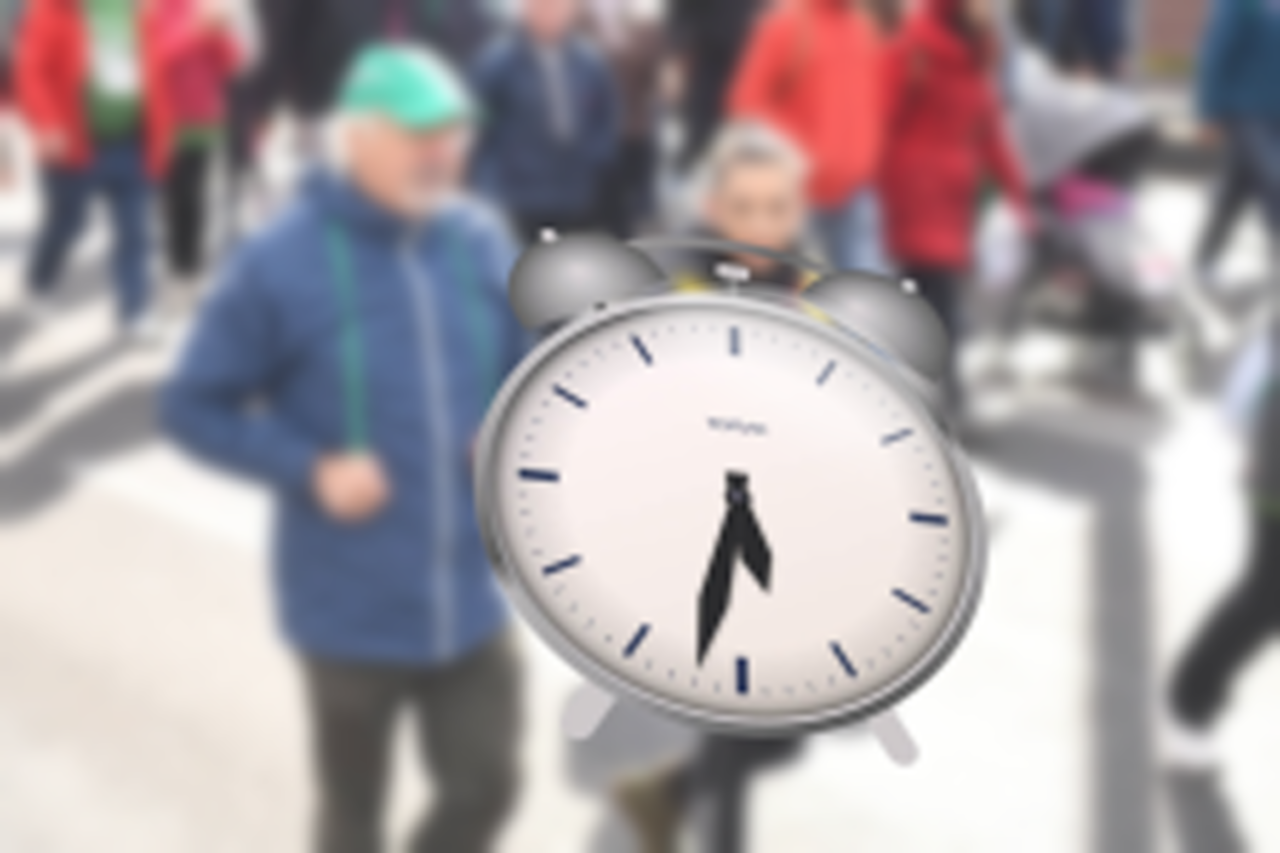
{"hour": 5, "minute": 32}
